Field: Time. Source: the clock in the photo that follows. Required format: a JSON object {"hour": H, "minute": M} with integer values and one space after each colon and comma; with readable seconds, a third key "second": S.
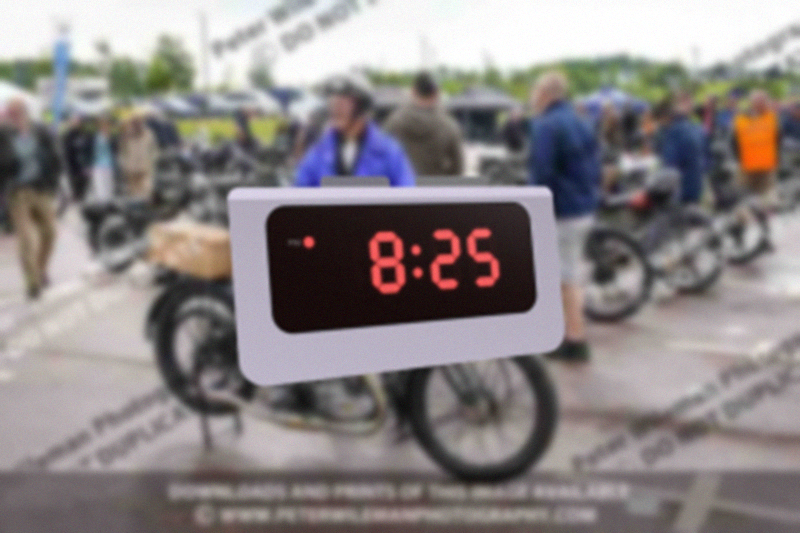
{"hour": 8, "minute": 25}
